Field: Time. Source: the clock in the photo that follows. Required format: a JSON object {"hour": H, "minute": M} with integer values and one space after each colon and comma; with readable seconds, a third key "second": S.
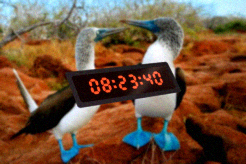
{"hour": 8, "minute": 23, "second": 40}
